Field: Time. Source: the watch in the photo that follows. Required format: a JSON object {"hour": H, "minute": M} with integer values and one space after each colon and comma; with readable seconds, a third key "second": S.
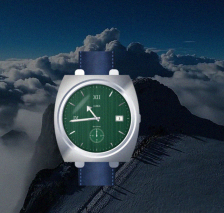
{"hour": 10, "minute": 44}
